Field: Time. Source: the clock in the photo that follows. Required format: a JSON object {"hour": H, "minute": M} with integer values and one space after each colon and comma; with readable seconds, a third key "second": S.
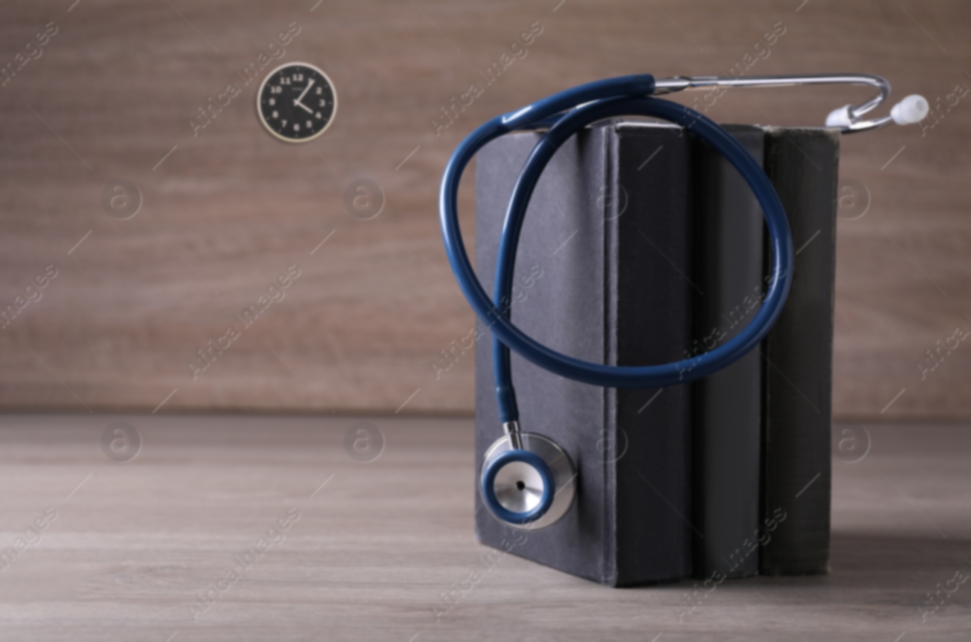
{"hour": 4, "minute": 6}
